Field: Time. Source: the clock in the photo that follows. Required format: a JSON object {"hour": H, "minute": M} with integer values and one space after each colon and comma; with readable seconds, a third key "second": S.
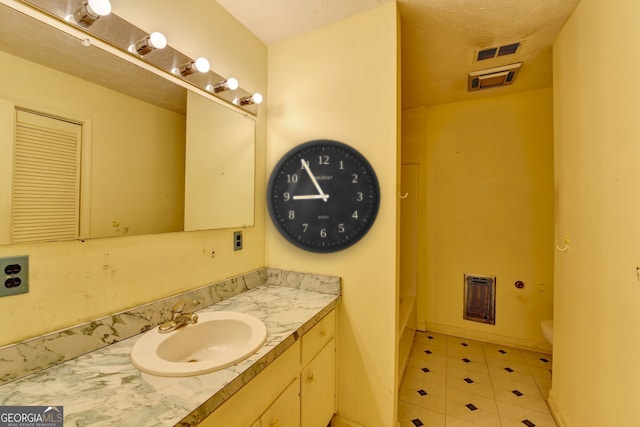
{"hour": 8, "minute": 55}
